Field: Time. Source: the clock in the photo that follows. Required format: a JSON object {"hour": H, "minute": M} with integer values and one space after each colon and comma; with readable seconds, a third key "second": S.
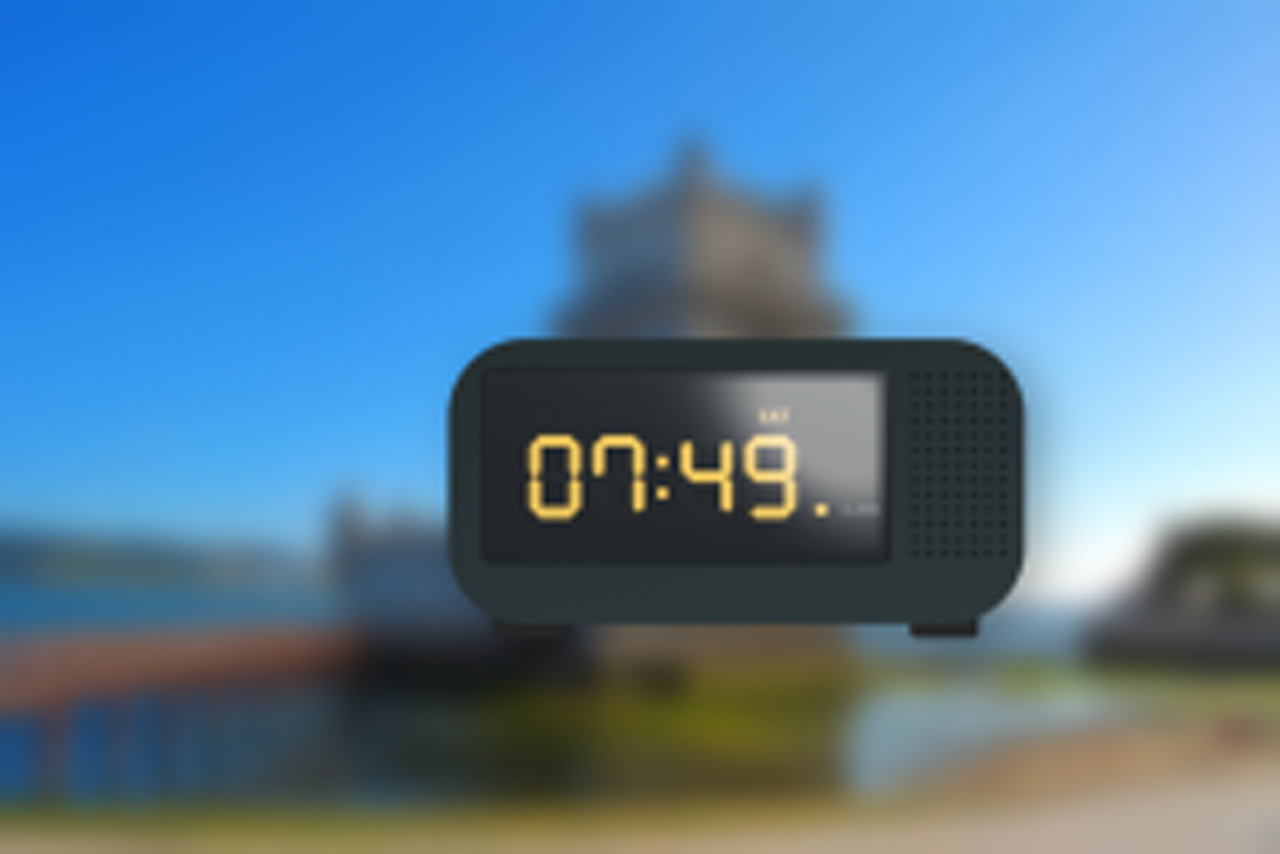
{"hour": 7, "minute": 49}
